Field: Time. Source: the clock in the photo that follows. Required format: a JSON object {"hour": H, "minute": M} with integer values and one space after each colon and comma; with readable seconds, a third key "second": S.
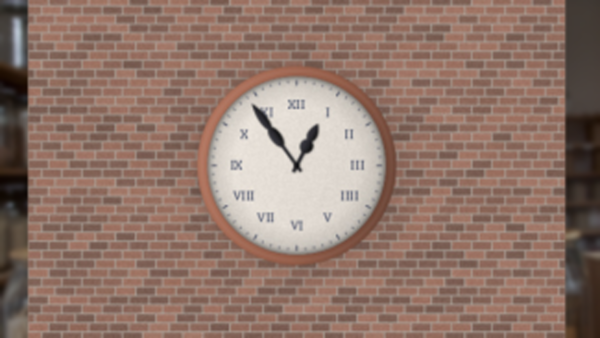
{"hour": 12, "minute": 54}
